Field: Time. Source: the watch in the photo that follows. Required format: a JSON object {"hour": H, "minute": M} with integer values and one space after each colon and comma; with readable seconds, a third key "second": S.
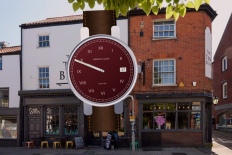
{"hour": 9, "minute": 49}
